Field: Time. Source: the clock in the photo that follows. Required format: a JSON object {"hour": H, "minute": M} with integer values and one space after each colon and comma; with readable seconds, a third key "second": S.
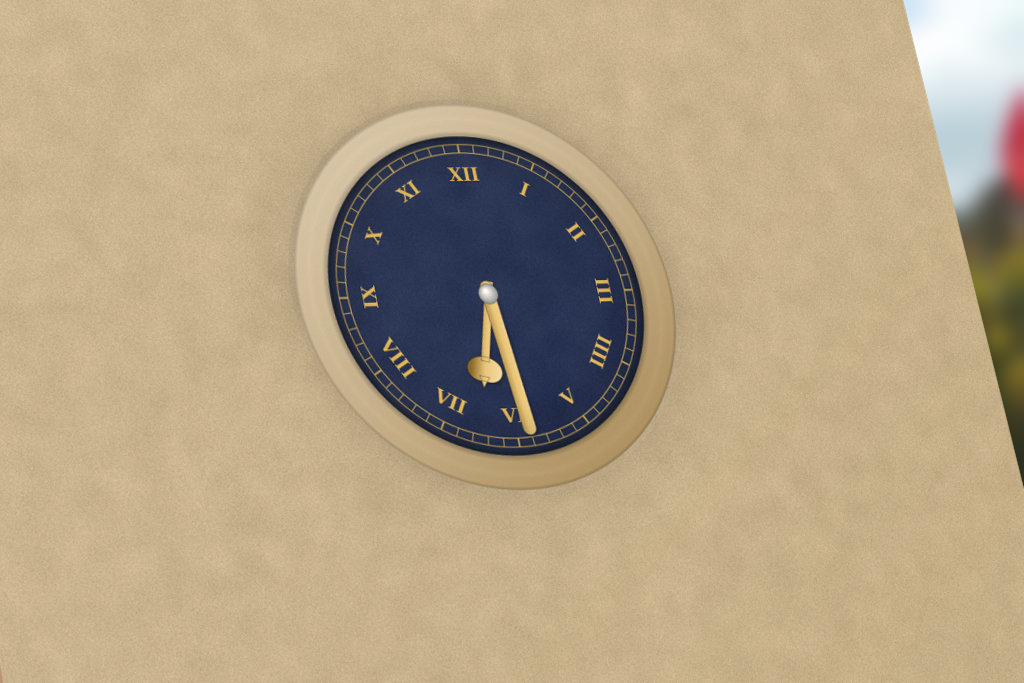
{"hour": 6, "minute": 29}
